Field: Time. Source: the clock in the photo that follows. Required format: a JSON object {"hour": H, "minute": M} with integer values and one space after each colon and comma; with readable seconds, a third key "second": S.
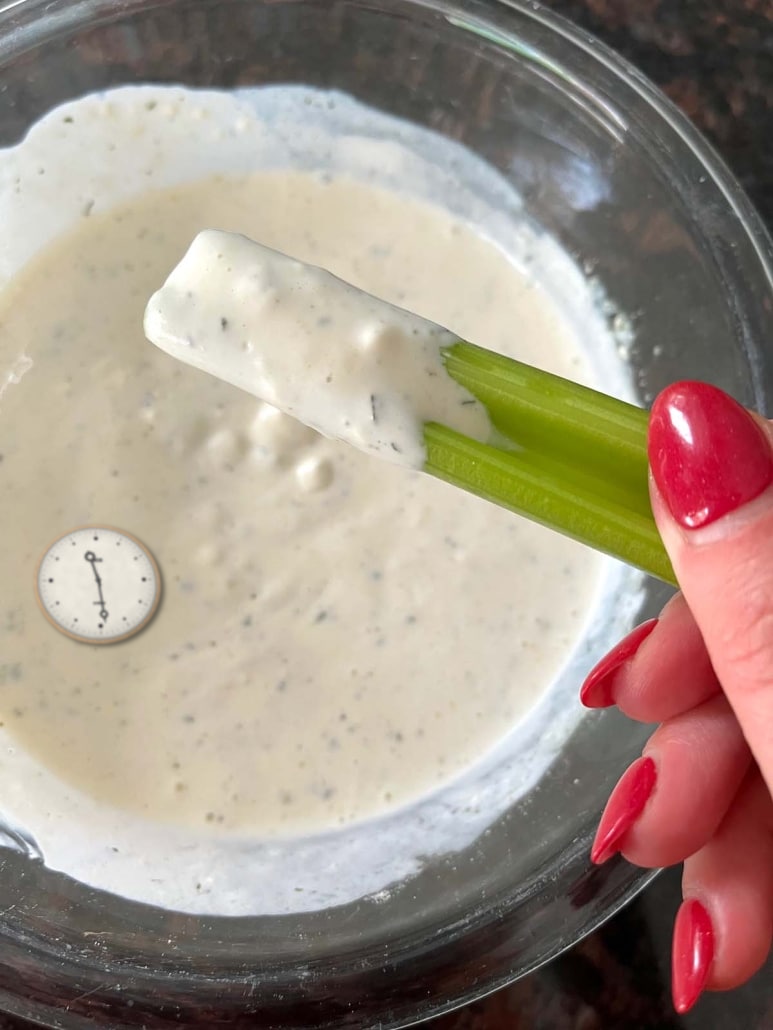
{"hour": 11, "minute": 29}
